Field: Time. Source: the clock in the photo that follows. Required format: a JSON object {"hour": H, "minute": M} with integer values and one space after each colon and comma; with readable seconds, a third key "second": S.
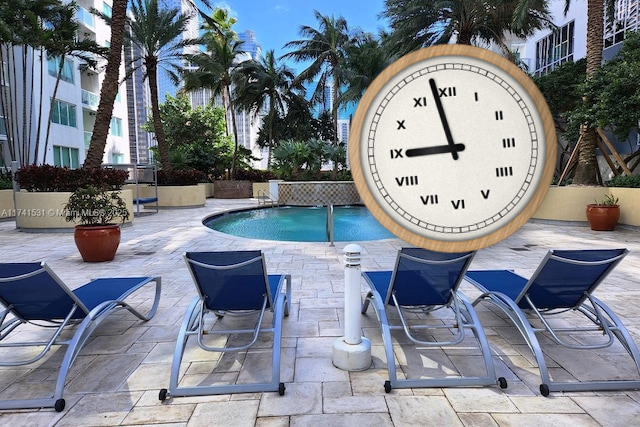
{"hour": 8, "minute": 58}
